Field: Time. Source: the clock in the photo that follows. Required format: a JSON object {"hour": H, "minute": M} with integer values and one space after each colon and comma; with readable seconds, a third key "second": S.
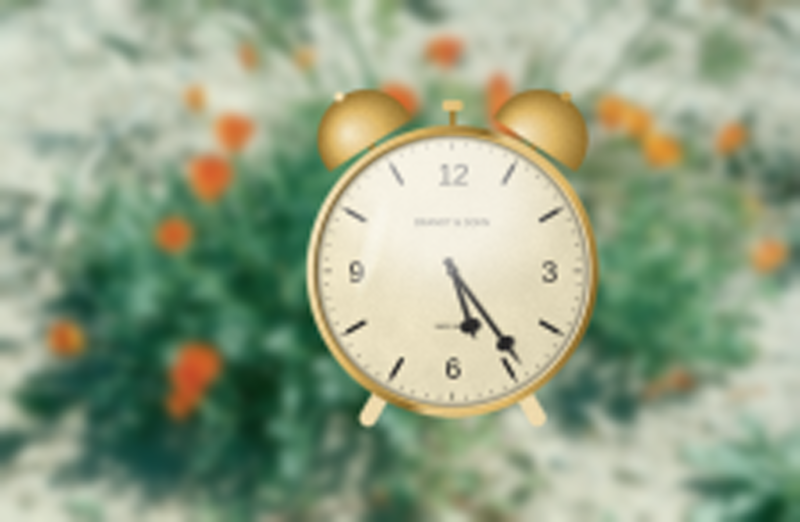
{"hour": 5, "minute": 24}
